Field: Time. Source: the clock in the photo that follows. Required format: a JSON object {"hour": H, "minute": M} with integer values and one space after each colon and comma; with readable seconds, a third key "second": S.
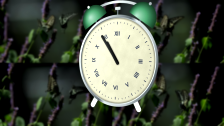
{"hour": 10, "minute": 54}
